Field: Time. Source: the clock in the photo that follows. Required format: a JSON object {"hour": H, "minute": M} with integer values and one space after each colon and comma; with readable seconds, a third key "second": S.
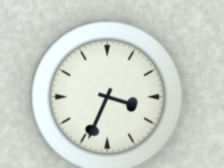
{"hour": 3, "minute": 34}
